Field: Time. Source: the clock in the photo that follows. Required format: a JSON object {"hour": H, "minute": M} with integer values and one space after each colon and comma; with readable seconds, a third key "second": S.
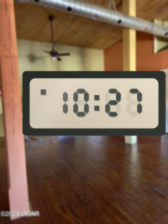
{"hour": 10, "minute": 27}
